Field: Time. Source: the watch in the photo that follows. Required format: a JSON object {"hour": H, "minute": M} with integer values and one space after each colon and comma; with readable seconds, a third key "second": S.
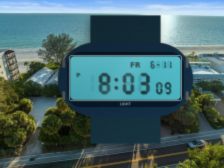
{"hour": 8, "minute": 3, "second": 9}
